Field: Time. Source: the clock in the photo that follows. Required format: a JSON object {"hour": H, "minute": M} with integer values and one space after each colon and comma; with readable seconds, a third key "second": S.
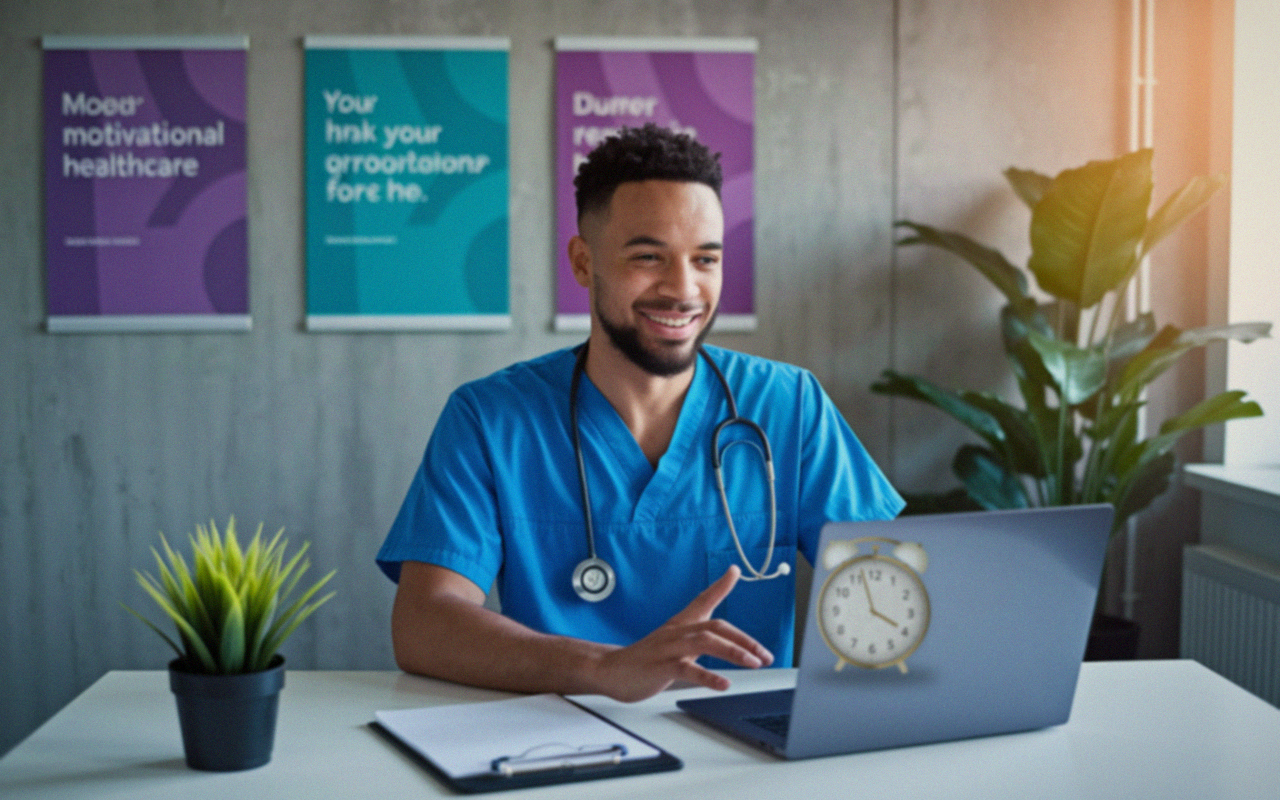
{"hour": 3, "minute": 57}
